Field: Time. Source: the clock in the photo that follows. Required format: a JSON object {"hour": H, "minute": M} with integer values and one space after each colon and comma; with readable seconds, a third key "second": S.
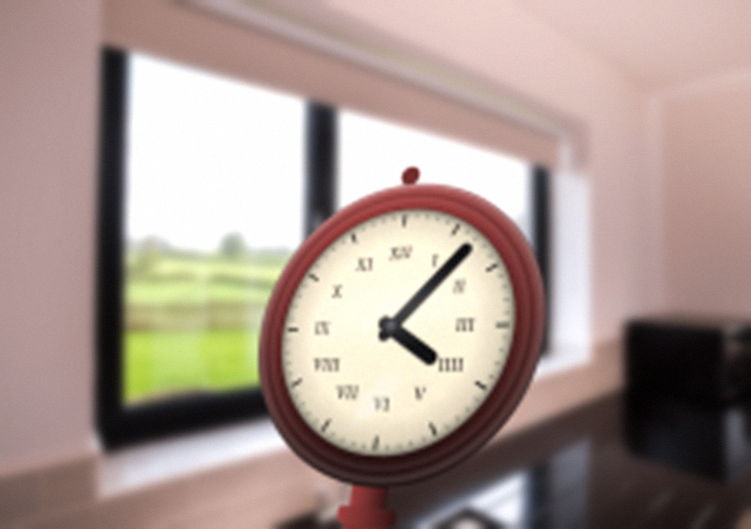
{"hour": 4, "minute": 7}
